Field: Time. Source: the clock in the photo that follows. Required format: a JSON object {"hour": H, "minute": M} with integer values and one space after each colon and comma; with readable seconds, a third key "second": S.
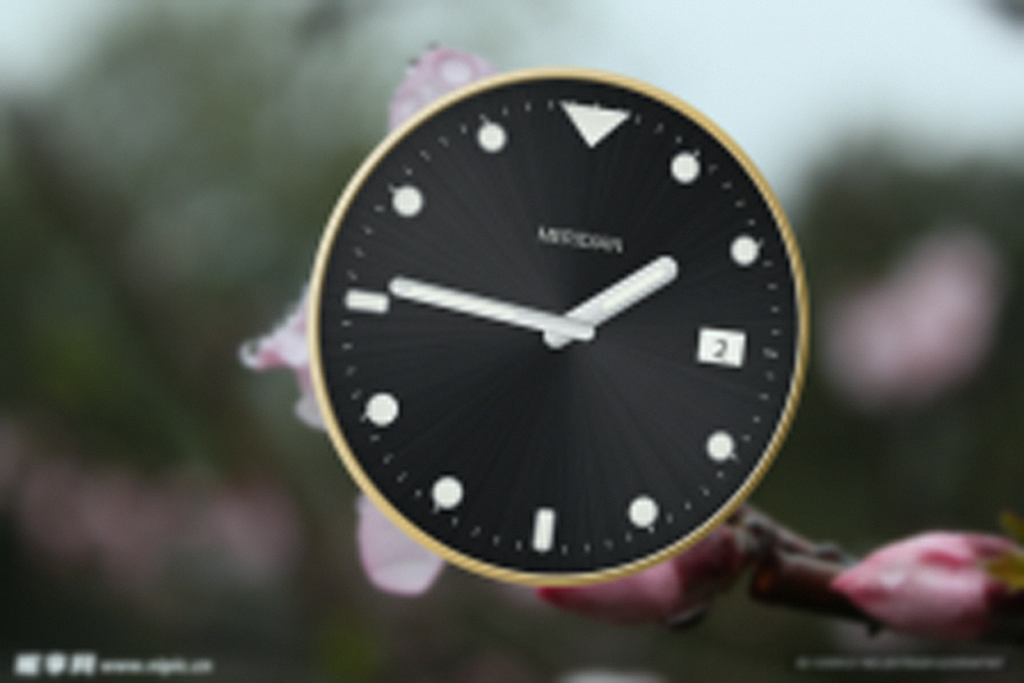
{"hour": 1, "minute": 46}
